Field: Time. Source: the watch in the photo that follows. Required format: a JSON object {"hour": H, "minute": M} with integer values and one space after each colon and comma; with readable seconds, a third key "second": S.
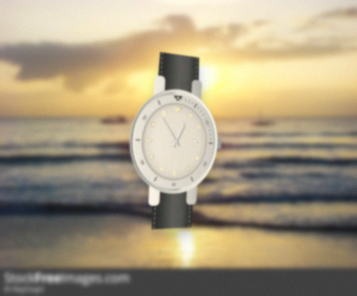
{"hour": 12, "minute": 54}
